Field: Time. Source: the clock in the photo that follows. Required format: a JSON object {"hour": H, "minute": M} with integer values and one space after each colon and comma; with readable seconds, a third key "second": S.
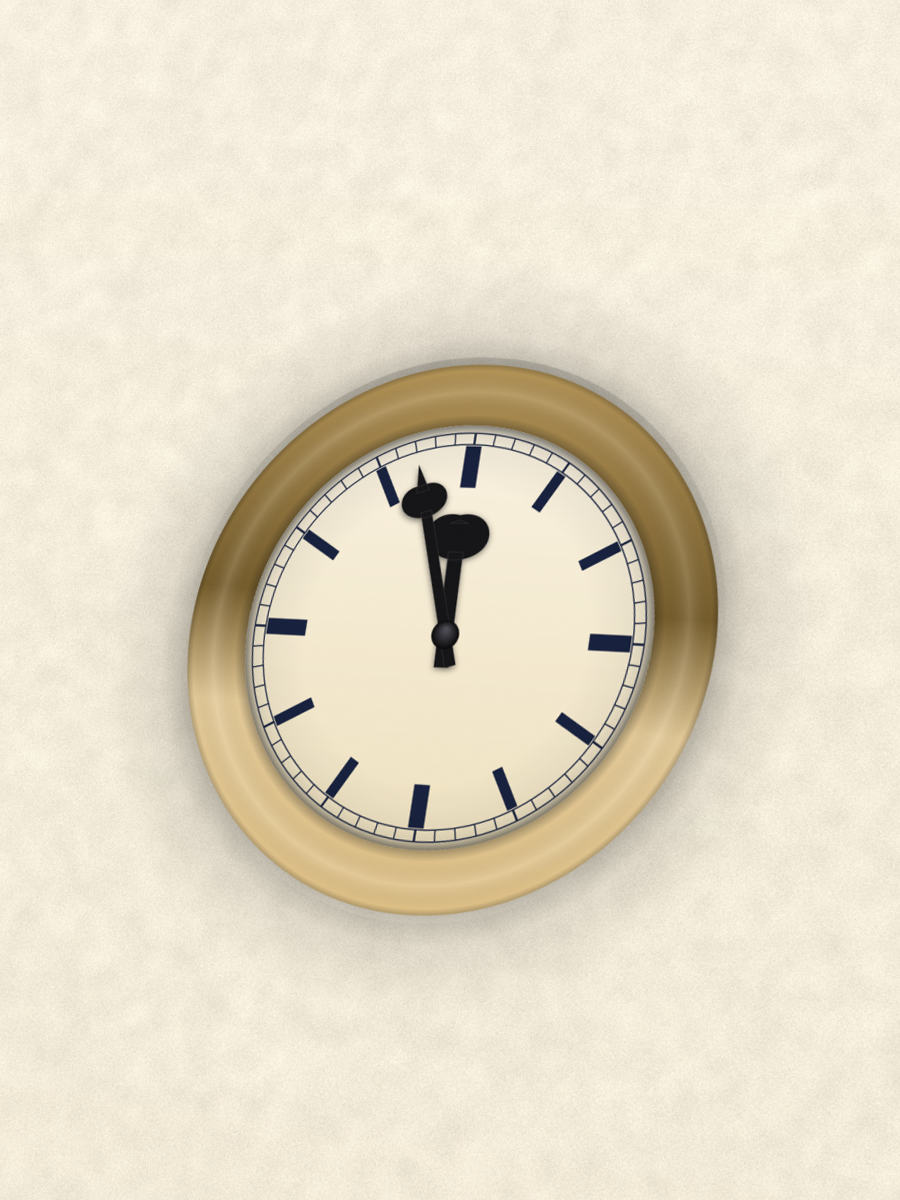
{"hour": 11, "minute": 57}
